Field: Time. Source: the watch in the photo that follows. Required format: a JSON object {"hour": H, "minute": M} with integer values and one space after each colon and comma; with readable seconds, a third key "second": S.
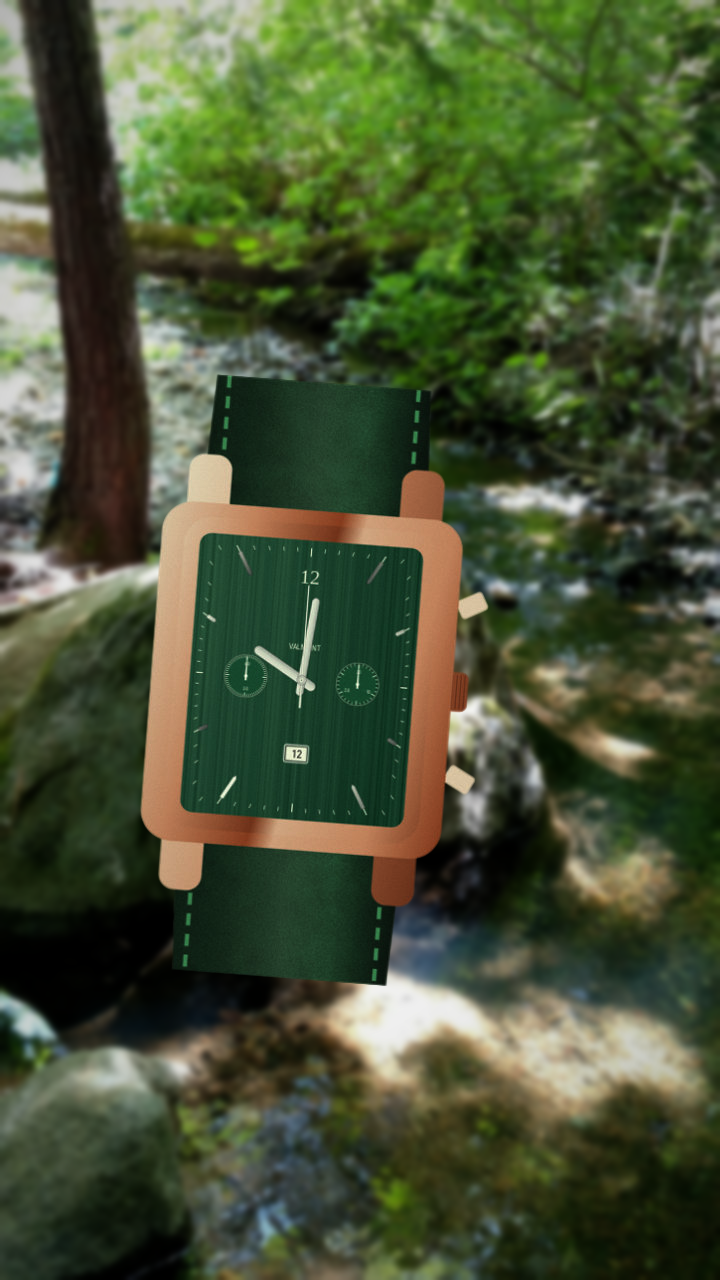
{"hour": 10, "minute": 1}
